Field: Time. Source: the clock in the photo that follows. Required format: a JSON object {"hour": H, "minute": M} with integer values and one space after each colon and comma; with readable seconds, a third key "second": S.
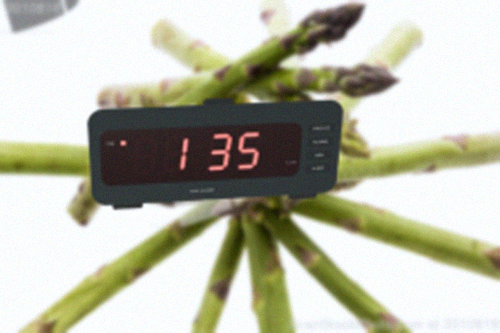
{"hour": 1, "minute": 35}
